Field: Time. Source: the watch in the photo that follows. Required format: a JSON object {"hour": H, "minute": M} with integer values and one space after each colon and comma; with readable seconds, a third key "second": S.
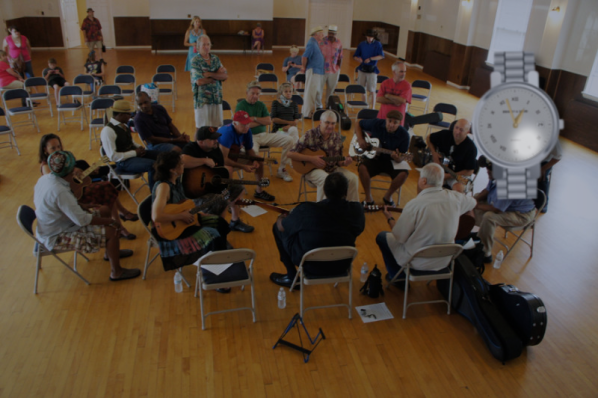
{"hour": 12, "minute": 57}
